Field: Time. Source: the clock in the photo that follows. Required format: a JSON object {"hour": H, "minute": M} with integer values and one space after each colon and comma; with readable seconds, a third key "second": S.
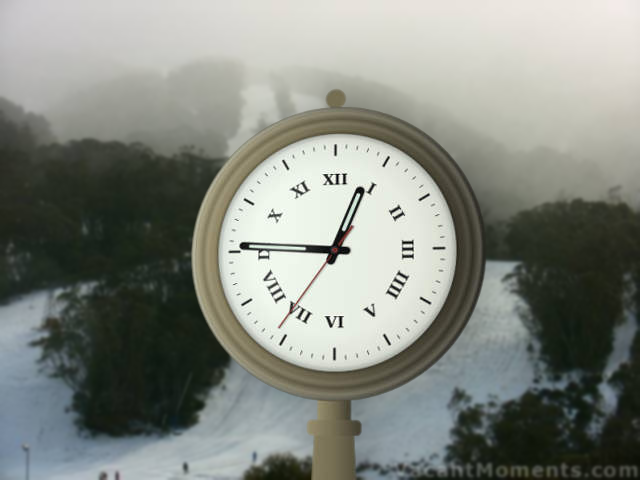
{"hour": 12, "minute": 45, "second": 36}
